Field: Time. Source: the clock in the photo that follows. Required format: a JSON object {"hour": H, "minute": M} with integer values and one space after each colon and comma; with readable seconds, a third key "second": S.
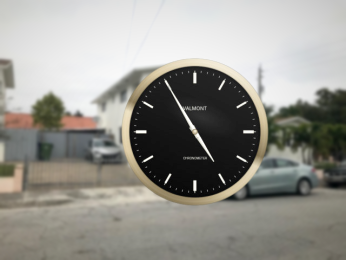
{"hour": 4, "minute": 55}
